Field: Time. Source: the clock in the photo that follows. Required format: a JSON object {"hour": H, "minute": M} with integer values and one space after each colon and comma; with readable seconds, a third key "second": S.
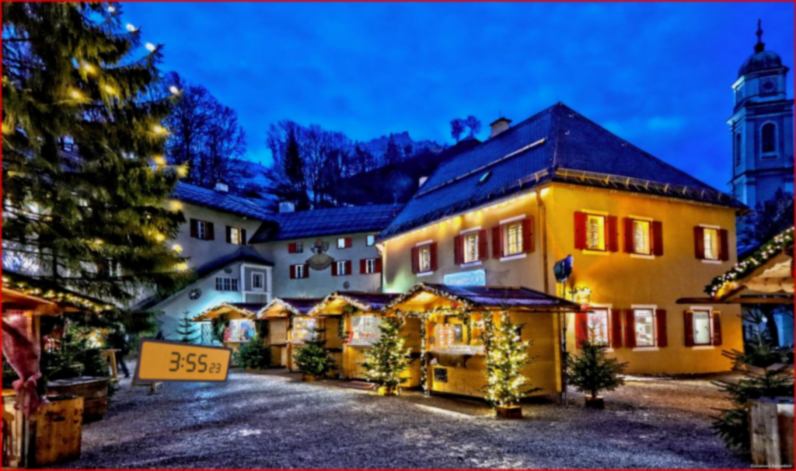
{"hour": 3, "minute": 55}
